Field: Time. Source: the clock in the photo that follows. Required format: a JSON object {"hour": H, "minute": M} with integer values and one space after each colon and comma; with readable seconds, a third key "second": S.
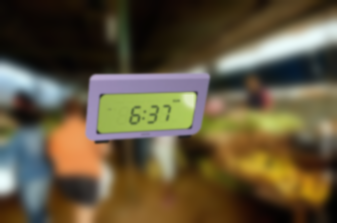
{"hour": 6, "minute": 37}
